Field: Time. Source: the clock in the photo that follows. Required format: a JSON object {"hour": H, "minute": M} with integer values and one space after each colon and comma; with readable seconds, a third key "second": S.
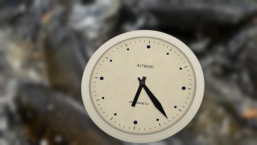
{"hour": 6, "minute": 23}
